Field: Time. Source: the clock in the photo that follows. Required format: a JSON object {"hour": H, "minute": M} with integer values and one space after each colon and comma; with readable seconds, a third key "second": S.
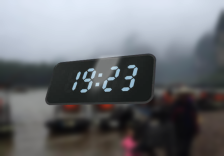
{"hour": 19, "minute": 23}
